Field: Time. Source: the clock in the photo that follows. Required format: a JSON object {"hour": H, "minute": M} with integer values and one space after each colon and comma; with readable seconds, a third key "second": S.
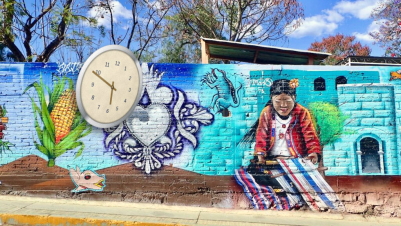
{"hour": 5, "minute": 49}
